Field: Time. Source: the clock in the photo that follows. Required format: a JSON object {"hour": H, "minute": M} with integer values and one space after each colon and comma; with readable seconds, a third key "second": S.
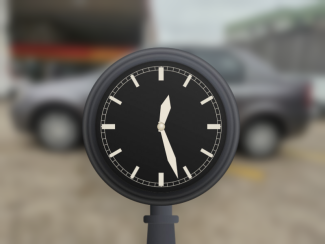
{"hour": 12, "minute": 27}
